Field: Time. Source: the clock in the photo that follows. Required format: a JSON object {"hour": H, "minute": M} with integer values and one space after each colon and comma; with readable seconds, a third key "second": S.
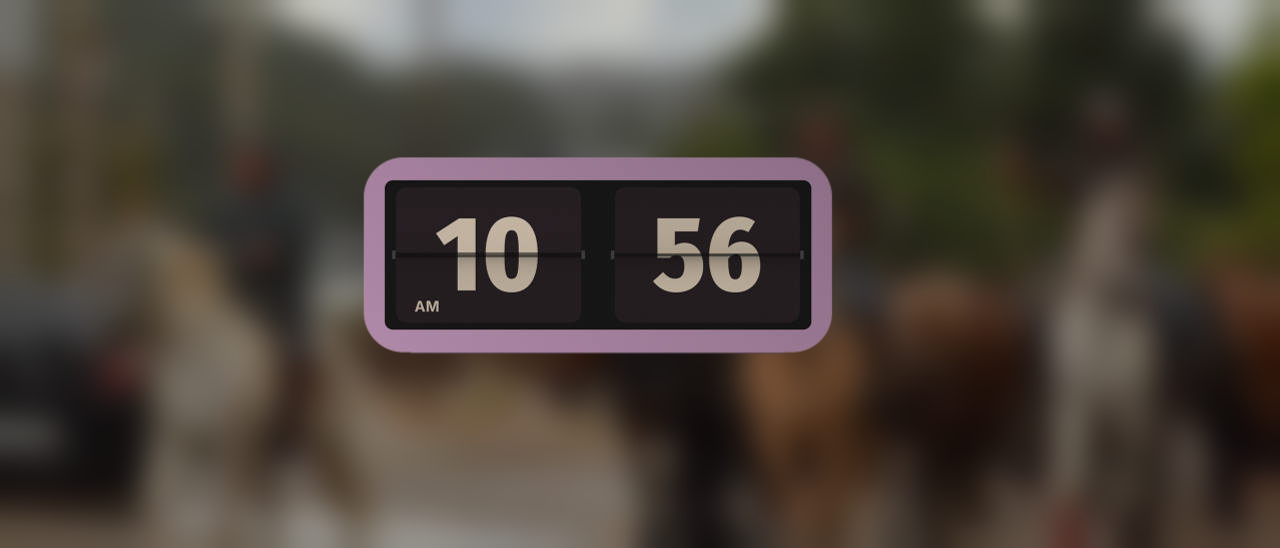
{"hour": 10, "minute": 56}
